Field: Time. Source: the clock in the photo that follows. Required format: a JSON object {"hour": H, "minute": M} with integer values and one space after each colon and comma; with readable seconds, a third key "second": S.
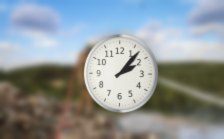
{"hour": 2, "minute": 7}
